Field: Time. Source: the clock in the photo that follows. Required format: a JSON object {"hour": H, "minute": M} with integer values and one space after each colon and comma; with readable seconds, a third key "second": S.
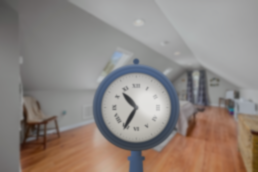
{"hour": 10, "minute": 35}
